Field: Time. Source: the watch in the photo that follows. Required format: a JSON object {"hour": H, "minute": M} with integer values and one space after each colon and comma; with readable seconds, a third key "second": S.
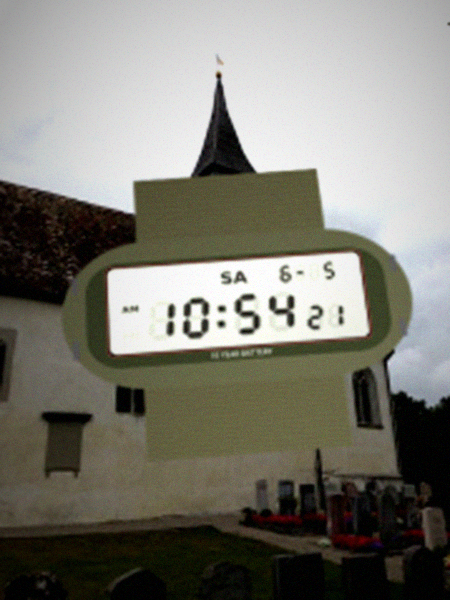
{"hour": 10, "minute": 54, "second": 21}
